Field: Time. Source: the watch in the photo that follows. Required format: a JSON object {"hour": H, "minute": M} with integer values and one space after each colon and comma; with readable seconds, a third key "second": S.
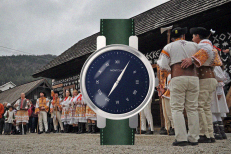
{"hour": 7, "minute": 5}
